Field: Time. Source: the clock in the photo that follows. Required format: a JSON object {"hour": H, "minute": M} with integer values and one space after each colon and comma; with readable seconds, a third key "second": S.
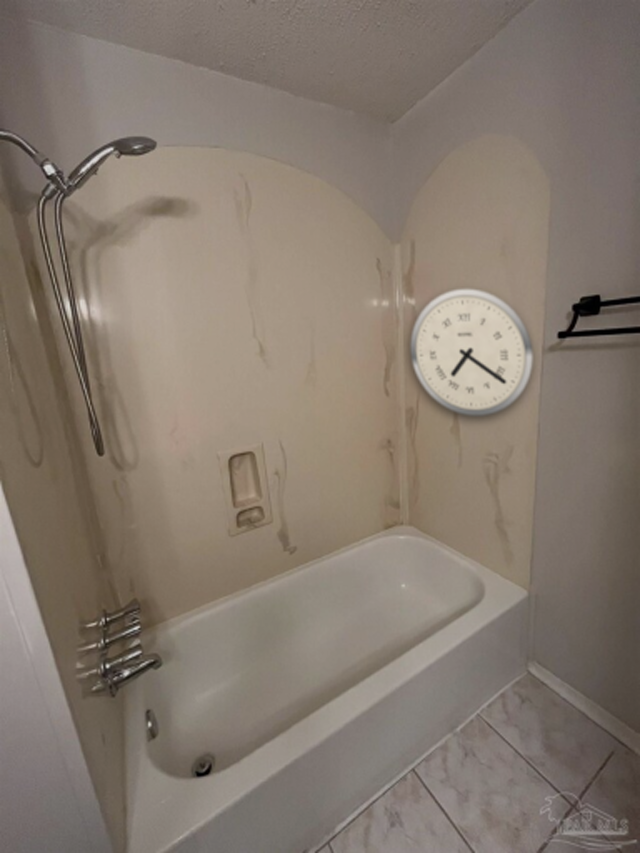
{"hour": 7, "minute": 21}
